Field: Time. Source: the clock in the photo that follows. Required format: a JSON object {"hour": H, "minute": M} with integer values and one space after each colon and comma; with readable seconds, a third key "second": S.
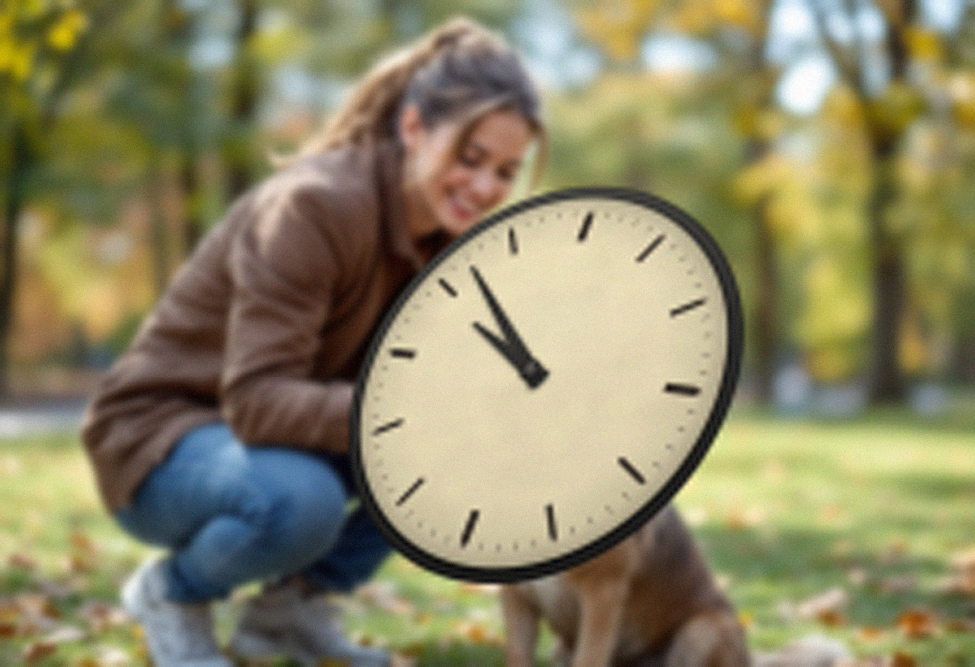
{"hour": 9, "minute": 52}
